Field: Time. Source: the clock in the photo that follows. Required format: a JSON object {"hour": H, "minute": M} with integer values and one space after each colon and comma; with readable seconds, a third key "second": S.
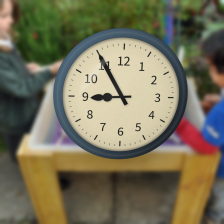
{"hour": 8, "minute": 55}
